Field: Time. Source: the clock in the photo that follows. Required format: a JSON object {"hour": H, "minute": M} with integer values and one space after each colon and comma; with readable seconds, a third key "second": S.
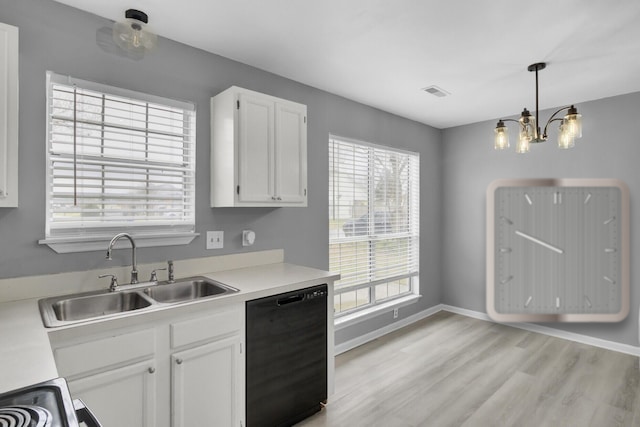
{"hour": 9, "minute": 49}
